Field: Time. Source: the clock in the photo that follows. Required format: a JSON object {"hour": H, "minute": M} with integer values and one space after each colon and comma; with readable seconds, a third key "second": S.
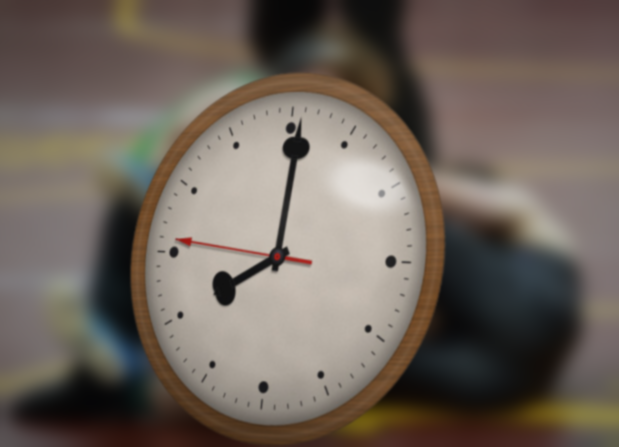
{"hour": 8, "minute": 0, "second": 46}
